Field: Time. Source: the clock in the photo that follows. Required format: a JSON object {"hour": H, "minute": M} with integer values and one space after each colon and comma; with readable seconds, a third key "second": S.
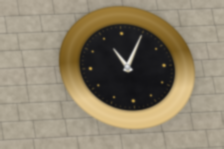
{"hour": 11, "minute": 5}
